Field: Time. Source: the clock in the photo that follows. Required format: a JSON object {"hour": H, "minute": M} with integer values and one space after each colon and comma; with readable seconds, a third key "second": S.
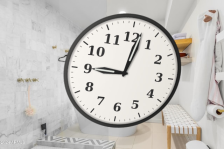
{"hour": 9, "minute": 2}
